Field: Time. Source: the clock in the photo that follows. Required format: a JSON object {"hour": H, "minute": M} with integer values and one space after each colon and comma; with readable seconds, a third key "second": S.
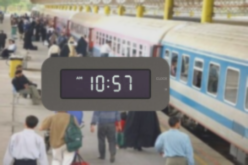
{"hour": 10, "minute": 57}
